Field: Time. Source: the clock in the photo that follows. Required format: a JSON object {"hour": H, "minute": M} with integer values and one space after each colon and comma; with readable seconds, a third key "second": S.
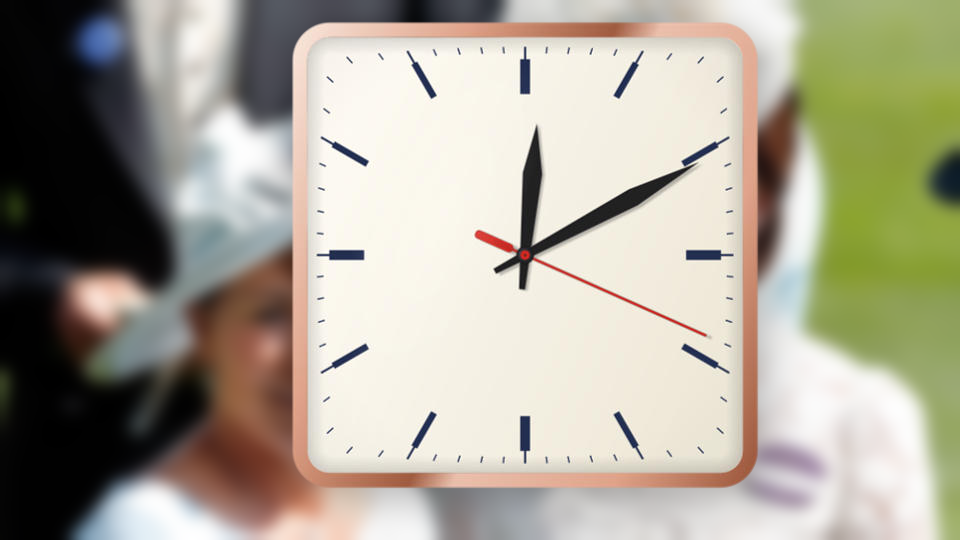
{"hour": 12, "minute": 10, "second": 19}
